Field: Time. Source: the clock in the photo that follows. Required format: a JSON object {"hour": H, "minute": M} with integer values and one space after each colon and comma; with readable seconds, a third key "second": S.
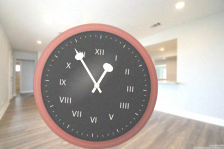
{"hour": 12, "minute": 54}
